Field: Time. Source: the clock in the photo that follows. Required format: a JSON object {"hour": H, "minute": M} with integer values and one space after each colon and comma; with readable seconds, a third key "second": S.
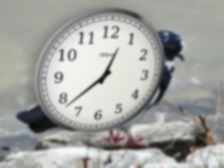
{"hour": 12, "minute": 38}
